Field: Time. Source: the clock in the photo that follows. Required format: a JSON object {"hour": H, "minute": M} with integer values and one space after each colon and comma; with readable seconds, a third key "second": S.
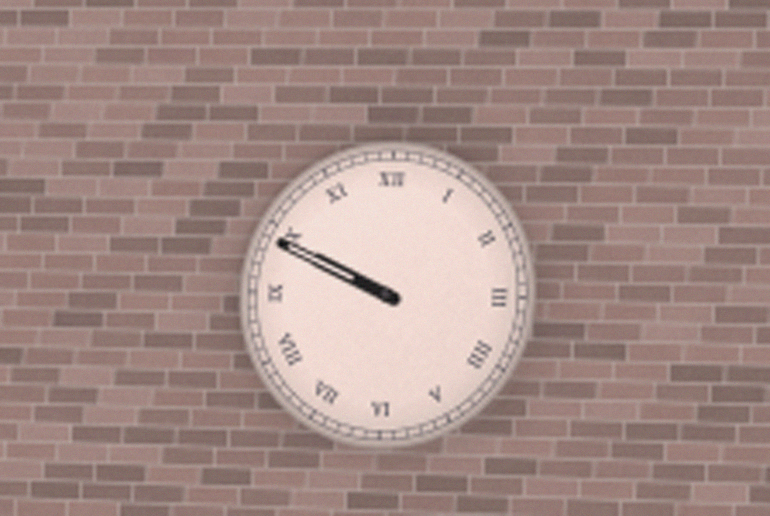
{"hour": 9, "minute": 49}
